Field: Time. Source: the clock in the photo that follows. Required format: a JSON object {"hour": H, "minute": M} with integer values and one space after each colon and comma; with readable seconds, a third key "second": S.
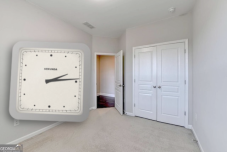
{"hour": 2, "minute": 14}
